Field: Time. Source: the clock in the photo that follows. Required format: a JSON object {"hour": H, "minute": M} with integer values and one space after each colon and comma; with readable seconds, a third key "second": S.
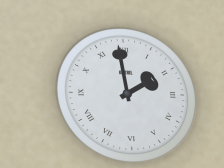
{"hour": 1, "minute": 59}
